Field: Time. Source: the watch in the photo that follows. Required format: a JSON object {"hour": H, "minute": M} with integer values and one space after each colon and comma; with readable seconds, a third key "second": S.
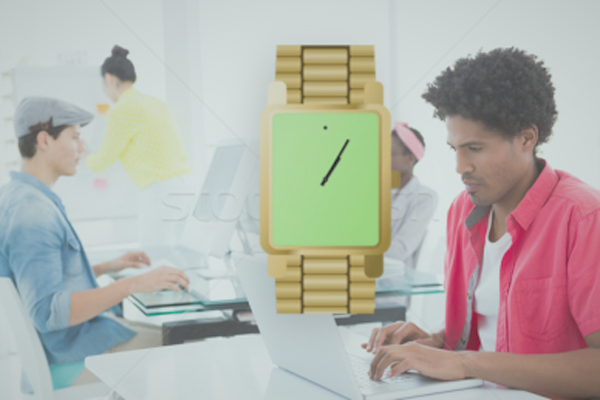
{"hour": 1, "minute": 5}
